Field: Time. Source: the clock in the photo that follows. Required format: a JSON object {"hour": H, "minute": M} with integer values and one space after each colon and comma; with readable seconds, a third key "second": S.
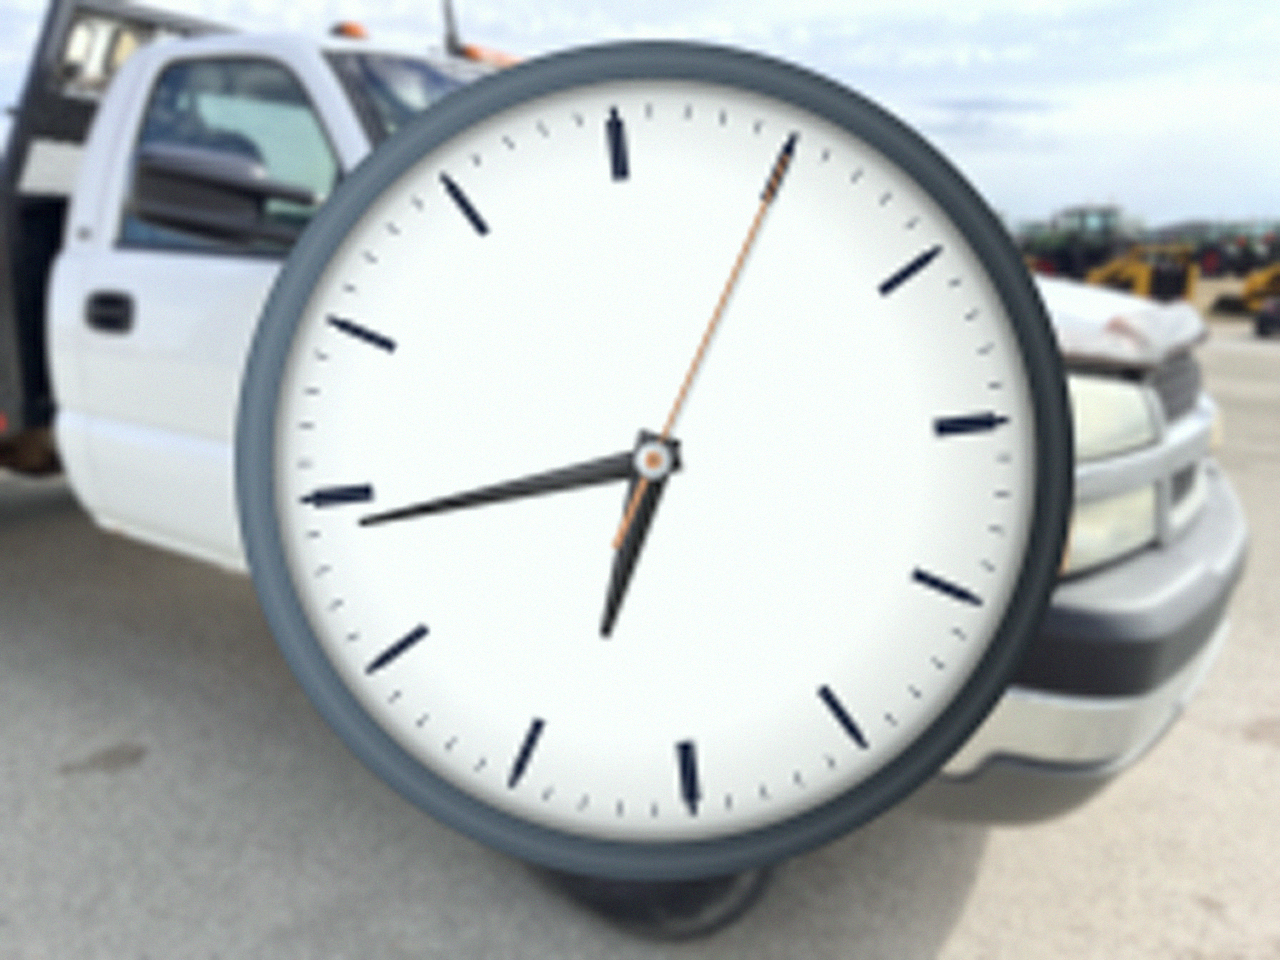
{"hour": 6, "minute": 44, "second": 5}
